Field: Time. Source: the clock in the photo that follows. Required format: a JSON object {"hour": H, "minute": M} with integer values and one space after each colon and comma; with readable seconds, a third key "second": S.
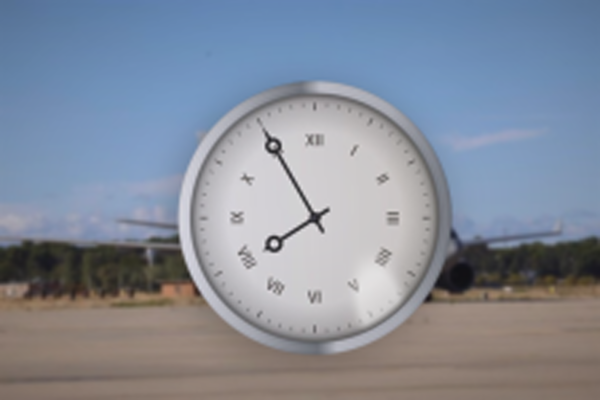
{"hour": 7, "minute": 55}
